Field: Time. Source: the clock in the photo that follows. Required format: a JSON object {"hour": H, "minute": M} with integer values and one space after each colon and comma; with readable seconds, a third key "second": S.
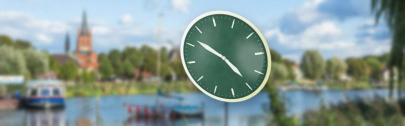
{"hour": 4, "minute": 52}
